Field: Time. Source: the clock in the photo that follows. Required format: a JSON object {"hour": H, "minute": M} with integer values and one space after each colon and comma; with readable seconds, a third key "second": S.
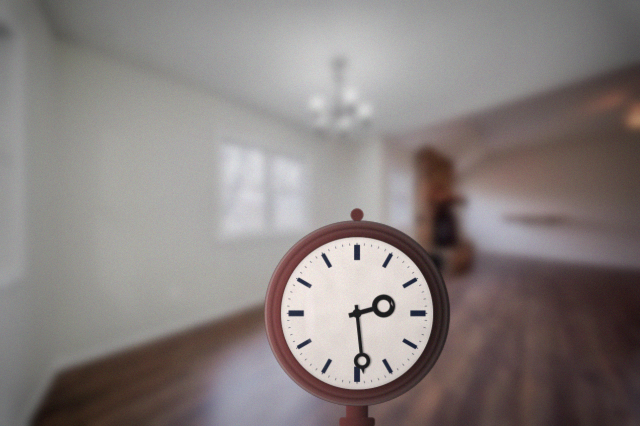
{"hour": 2, "minute": 29}
